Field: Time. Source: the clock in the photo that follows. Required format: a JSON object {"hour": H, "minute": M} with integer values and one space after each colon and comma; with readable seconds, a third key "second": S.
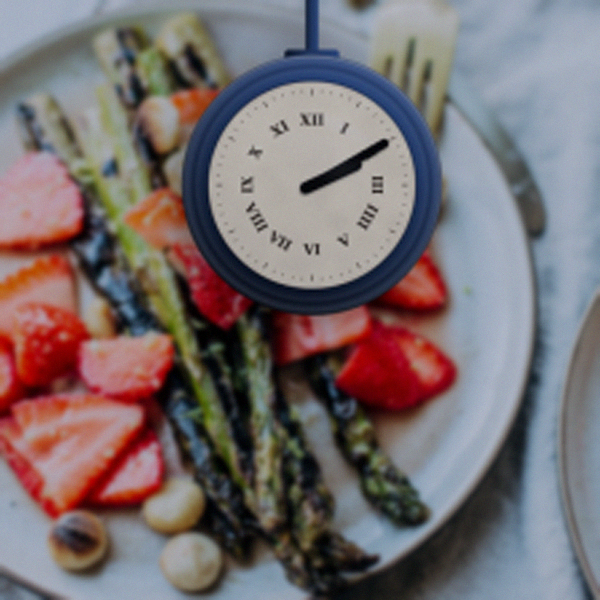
{"hour": 2, "minute": 10}
